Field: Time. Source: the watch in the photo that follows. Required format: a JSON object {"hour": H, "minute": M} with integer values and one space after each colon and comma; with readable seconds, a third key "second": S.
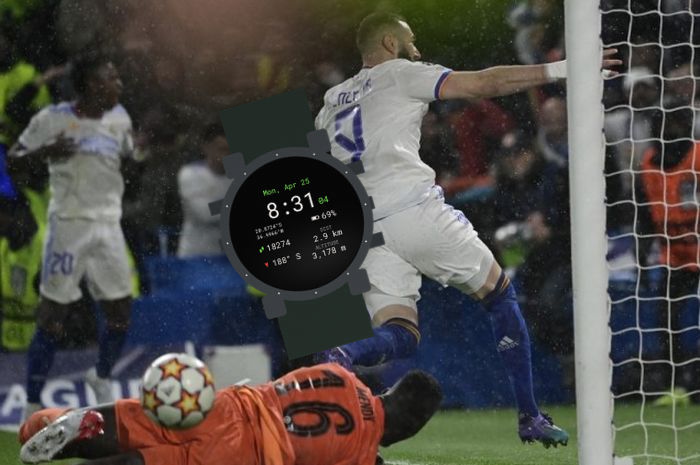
{"hour": 8, "minute": 31, "second": 4}
